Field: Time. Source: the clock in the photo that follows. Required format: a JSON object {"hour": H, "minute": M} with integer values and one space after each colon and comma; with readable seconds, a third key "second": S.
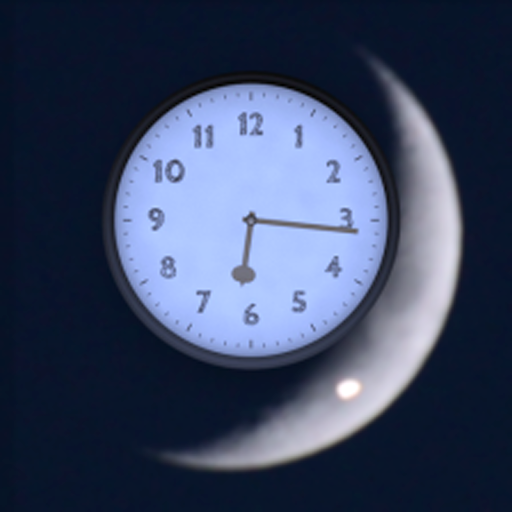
{"hour": 6, "minute": 16}
